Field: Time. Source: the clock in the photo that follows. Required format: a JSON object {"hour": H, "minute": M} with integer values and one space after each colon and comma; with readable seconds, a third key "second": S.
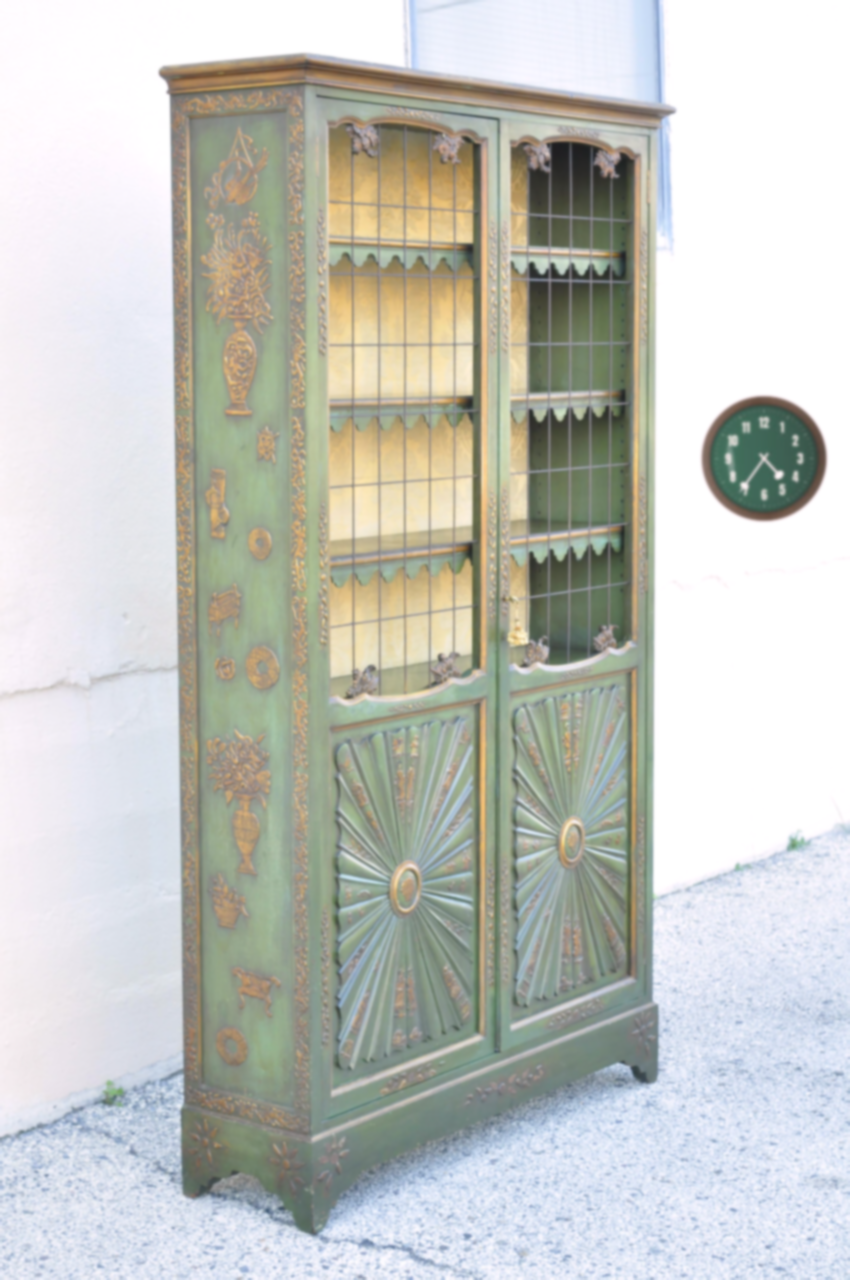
{"hour": 4, "minute": 36}
